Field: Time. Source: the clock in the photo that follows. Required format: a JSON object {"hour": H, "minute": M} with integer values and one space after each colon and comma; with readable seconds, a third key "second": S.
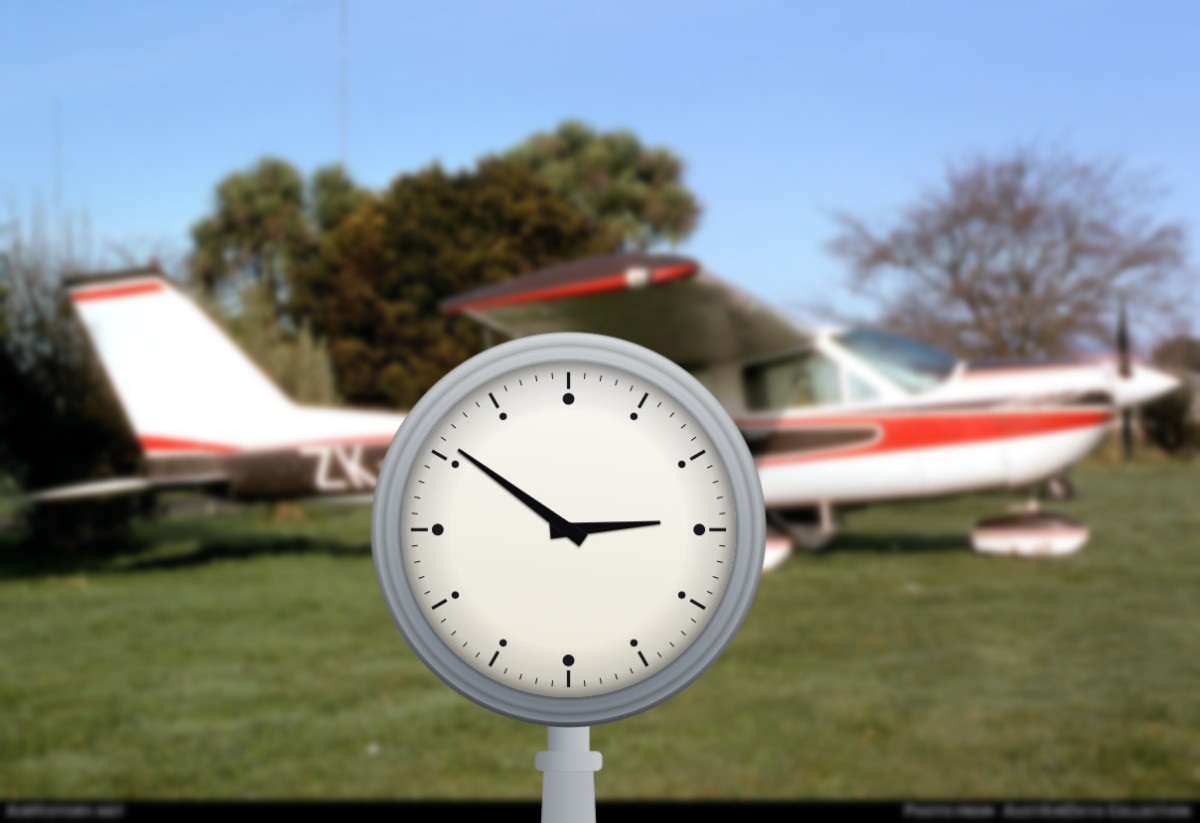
{"hour": 2, "minute": 51}
